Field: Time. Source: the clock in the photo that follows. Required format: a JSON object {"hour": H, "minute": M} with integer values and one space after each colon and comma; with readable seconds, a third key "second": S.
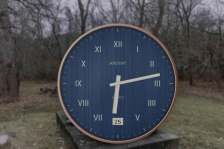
{"hour": 6, "minute": 13}
